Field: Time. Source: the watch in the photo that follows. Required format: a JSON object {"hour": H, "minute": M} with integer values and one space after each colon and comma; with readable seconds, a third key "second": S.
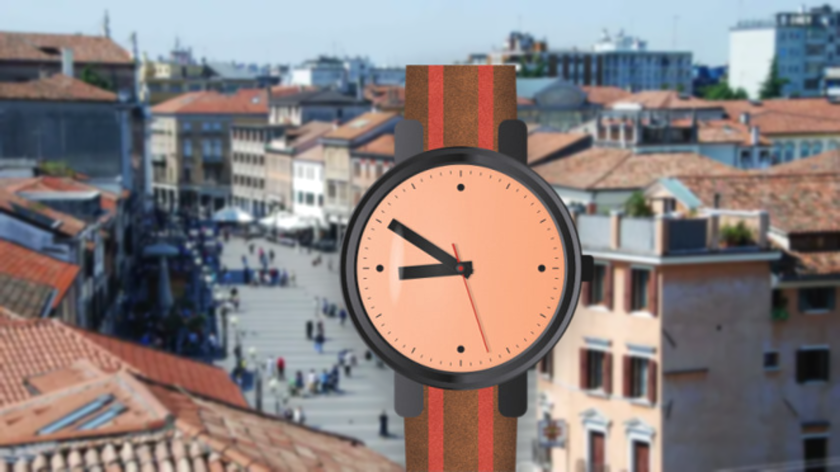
{"hour": 8, "minute": 50, "second": 27}
